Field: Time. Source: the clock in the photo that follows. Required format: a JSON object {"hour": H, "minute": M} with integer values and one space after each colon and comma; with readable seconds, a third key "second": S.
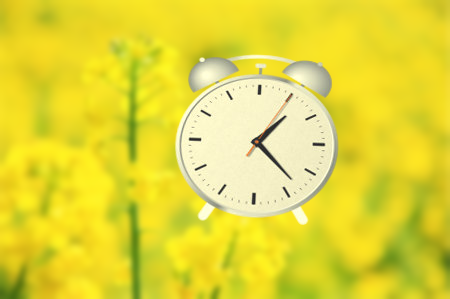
{"hour": 1, "minute": 23, "second": 5}
